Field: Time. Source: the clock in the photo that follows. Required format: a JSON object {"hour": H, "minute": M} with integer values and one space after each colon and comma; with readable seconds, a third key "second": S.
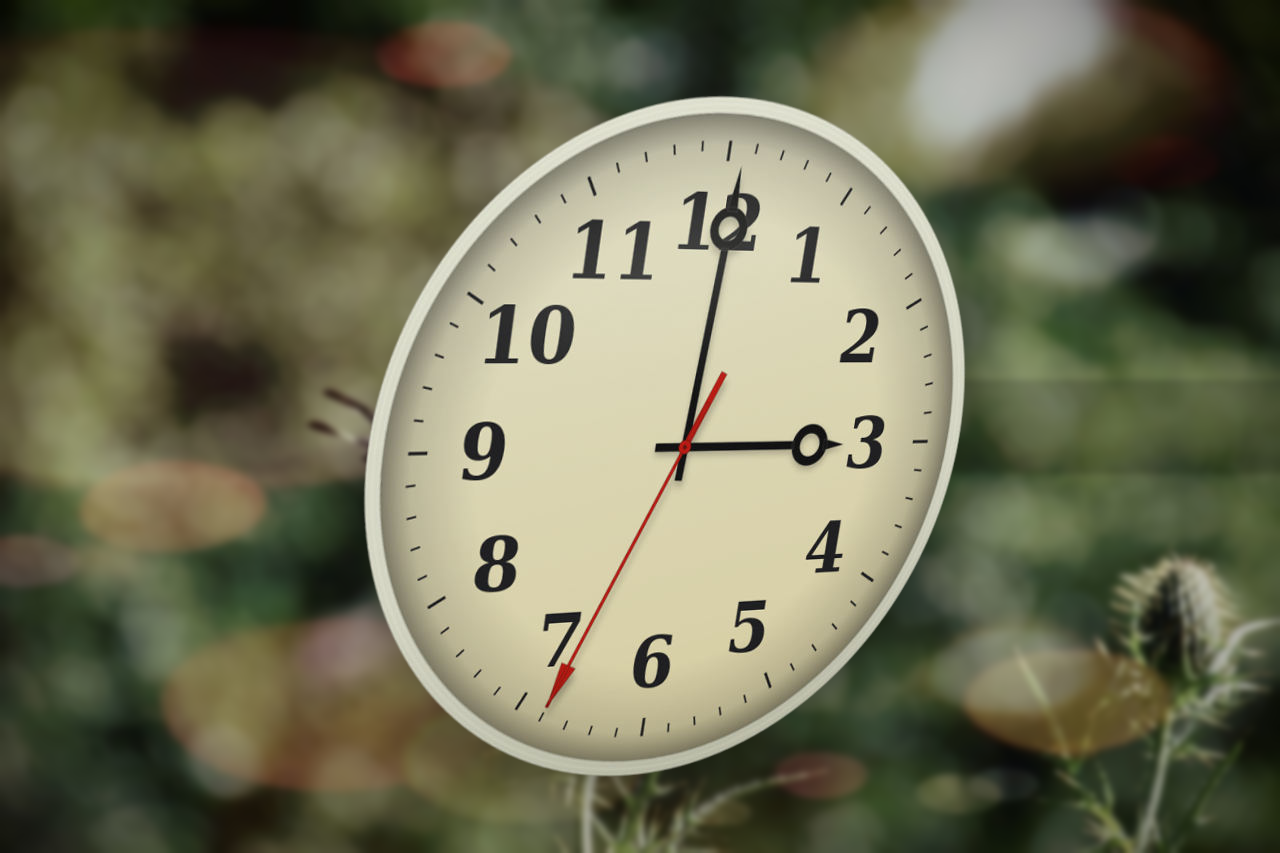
{"hour": 3, "minute": 0, "second": 34}
